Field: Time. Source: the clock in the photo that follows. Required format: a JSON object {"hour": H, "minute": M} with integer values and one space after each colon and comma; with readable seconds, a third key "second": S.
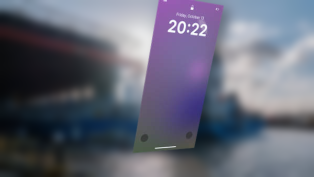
{"hour": 20, "minute": 22}
